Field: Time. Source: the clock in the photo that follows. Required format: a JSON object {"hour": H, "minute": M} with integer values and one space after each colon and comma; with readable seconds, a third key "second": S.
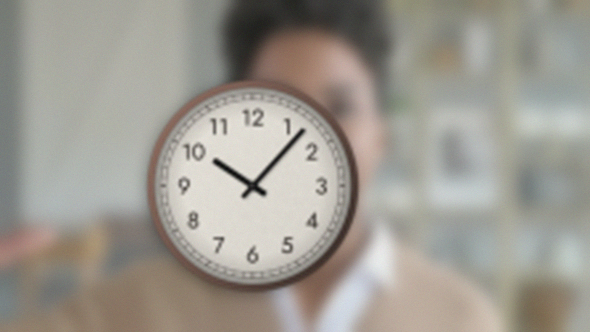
{"hour": 10, "minute": 7}
